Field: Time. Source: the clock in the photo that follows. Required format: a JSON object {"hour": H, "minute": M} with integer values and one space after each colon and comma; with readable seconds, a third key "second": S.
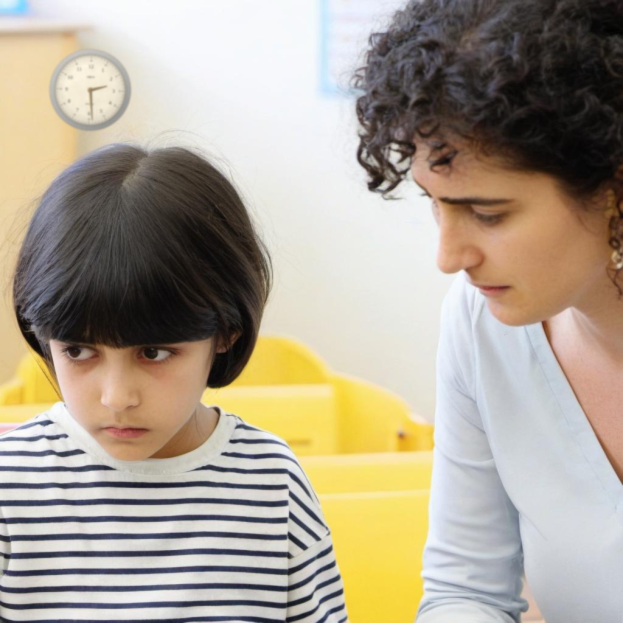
{"hour": 2, "minute": 29}
